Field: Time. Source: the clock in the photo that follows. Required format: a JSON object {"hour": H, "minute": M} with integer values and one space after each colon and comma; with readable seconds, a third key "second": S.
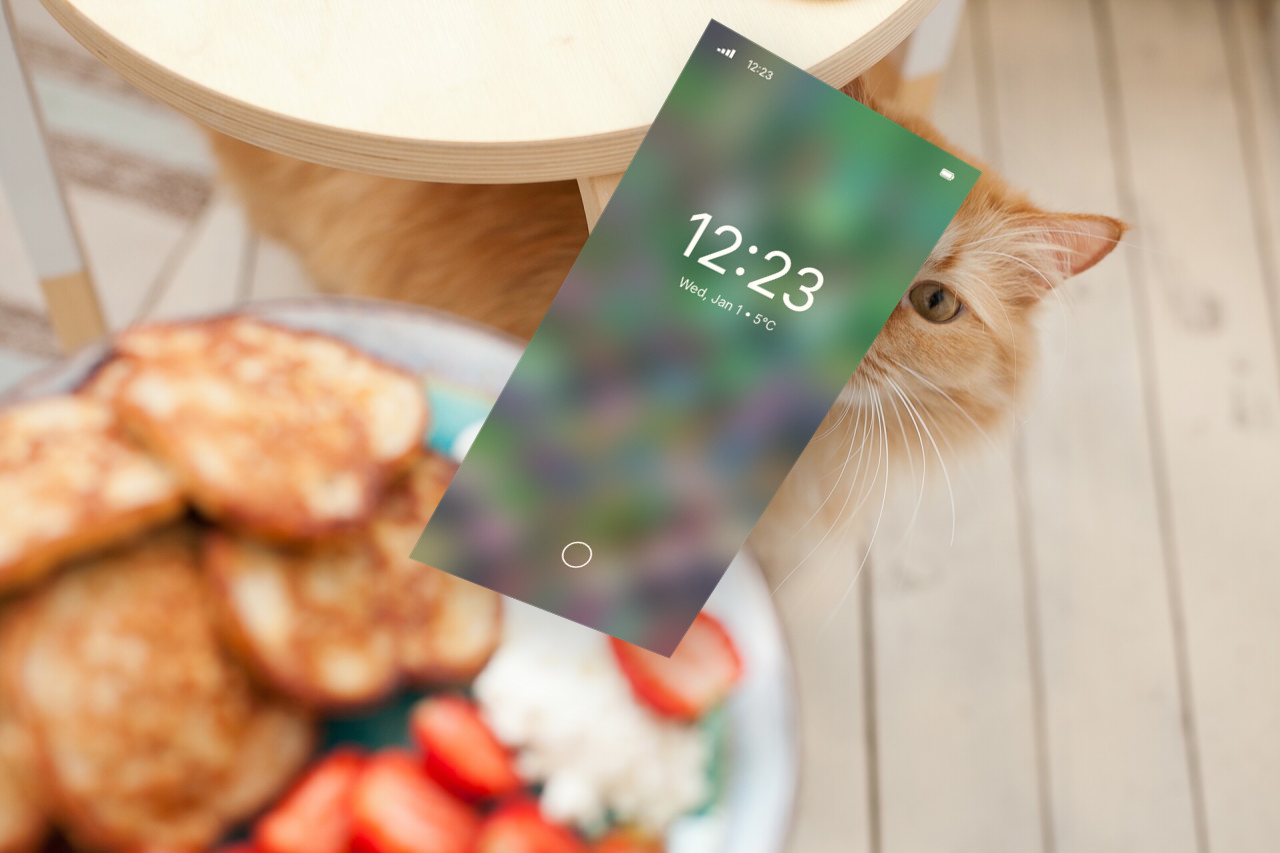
{"hour": 12, "minute": 23}
